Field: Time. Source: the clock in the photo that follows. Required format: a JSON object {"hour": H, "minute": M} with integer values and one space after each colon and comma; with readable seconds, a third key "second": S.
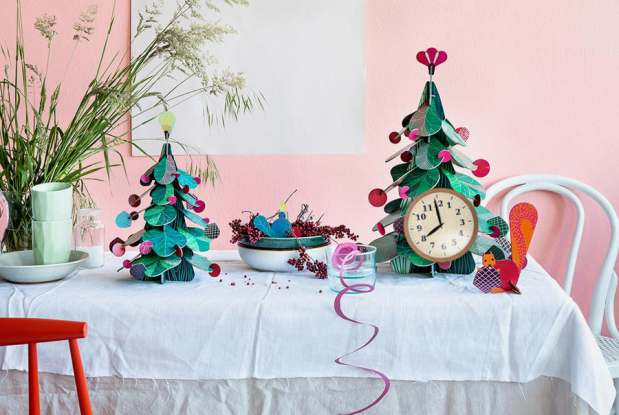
{"hour": 7, "minute": 59}
